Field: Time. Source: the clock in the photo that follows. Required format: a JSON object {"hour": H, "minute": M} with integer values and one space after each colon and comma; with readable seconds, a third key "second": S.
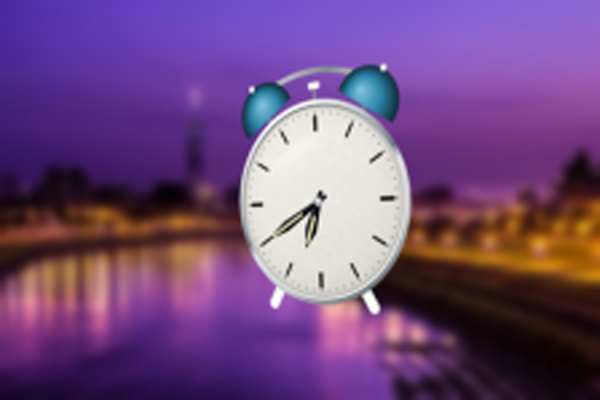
{"hour": 6, "minute": 40}
